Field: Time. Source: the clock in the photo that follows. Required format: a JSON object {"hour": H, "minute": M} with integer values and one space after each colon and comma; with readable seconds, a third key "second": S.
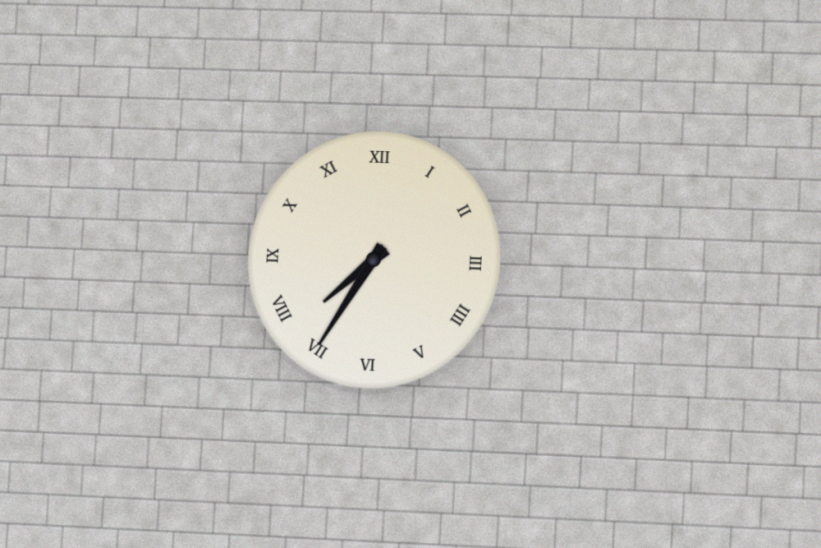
{"hour": 7, "minute": 35}
